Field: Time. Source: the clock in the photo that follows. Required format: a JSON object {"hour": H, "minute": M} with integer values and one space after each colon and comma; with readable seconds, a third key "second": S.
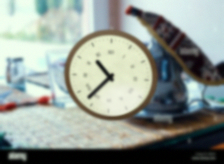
{"hour": 10, "minute": 37}
